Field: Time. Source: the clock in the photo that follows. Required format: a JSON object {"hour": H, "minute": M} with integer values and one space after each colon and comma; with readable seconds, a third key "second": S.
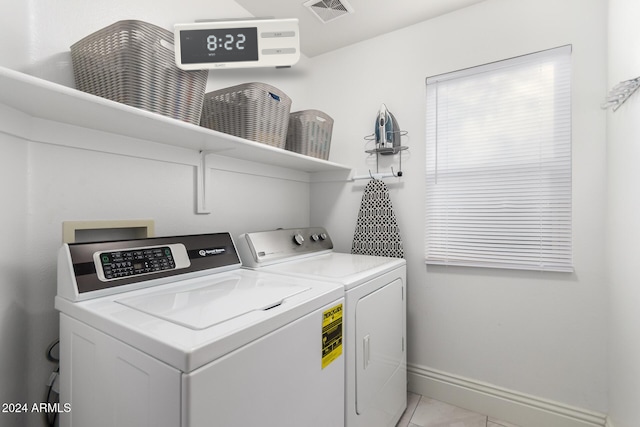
{"hour": 8, "minute": 22}
